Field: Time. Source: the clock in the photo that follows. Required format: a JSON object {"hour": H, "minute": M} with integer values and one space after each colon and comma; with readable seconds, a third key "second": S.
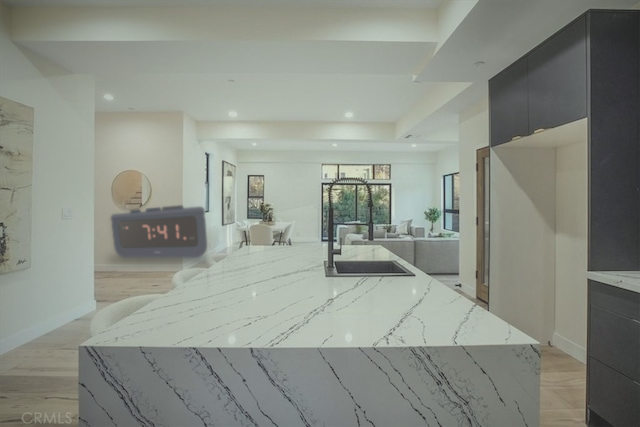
{"hour": 7, "minute": 41}
